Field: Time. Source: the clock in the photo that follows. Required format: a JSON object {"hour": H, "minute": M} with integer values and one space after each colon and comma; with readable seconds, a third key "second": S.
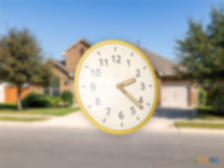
{"hour": 2, "minute": 22}
